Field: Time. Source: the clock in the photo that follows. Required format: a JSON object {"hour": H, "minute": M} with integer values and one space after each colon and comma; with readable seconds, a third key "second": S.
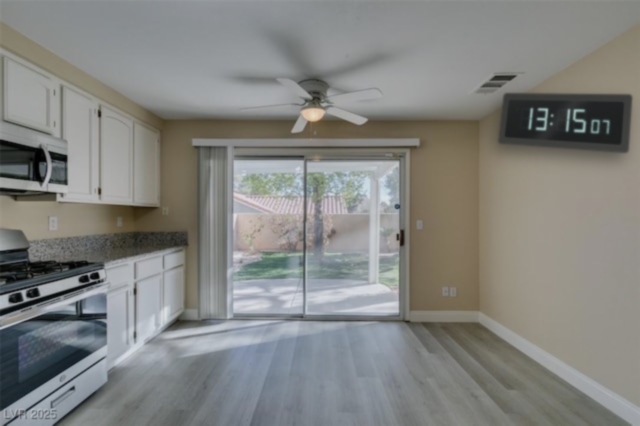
{"hour": 13, "minute": 15, "second": 7}
